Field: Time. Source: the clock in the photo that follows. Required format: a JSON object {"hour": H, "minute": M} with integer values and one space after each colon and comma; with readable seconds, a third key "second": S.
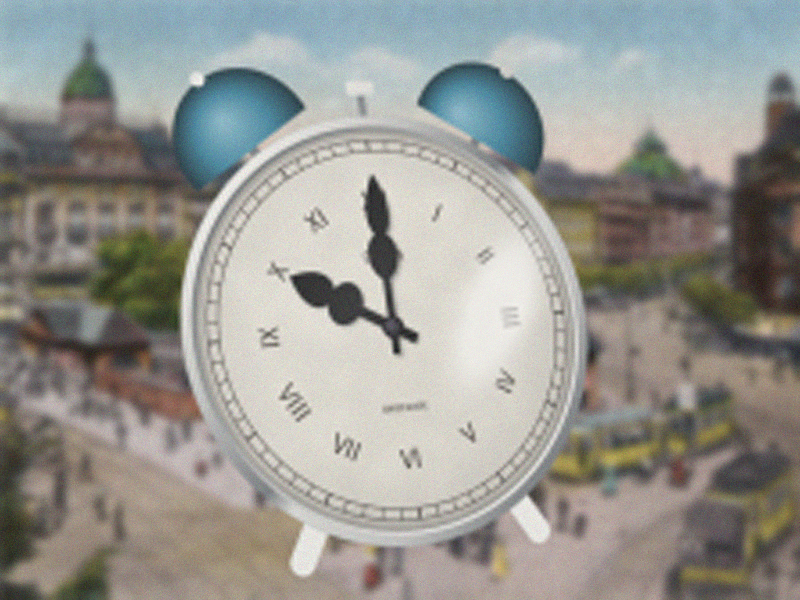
{"hour": 10, "minute": 0}
